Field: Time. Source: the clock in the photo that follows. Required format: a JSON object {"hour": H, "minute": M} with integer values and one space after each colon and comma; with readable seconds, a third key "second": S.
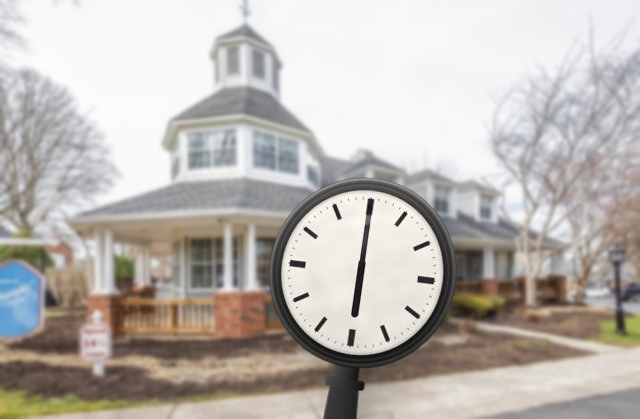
{"hour": 6, "minute": 0}
